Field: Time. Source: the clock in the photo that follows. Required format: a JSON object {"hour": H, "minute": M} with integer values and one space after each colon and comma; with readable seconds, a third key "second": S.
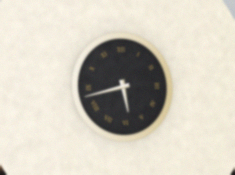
{"hour": 5, "minute": 43}
